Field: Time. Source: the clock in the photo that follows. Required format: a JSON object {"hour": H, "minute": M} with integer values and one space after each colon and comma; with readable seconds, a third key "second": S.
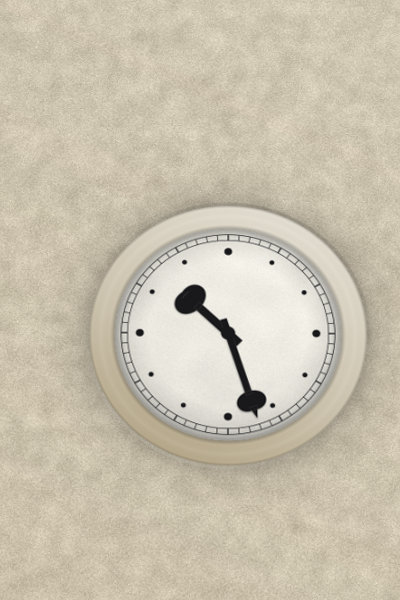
{"hour": 10, "minute": 27}
